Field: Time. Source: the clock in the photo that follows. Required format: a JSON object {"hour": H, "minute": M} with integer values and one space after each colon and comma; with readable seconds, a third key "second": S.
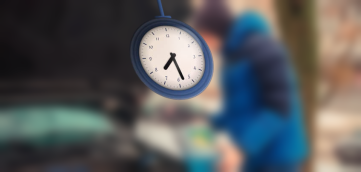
{"hour": 7, "minute": 28}
